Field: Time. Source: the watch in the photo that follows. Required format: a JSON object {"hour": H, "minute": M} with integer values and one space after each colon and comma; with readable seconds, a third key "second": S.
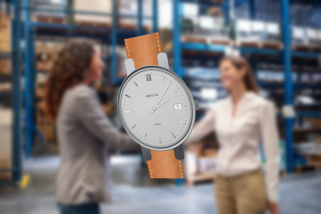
{"hour": 2, "minute": 7}
